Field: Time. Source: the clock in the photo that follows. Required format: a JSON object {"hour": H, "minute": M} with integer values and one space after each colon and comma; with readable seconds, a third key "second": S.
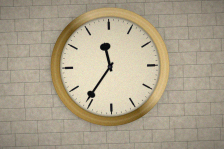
{"hour": 11, "minute": 36}
